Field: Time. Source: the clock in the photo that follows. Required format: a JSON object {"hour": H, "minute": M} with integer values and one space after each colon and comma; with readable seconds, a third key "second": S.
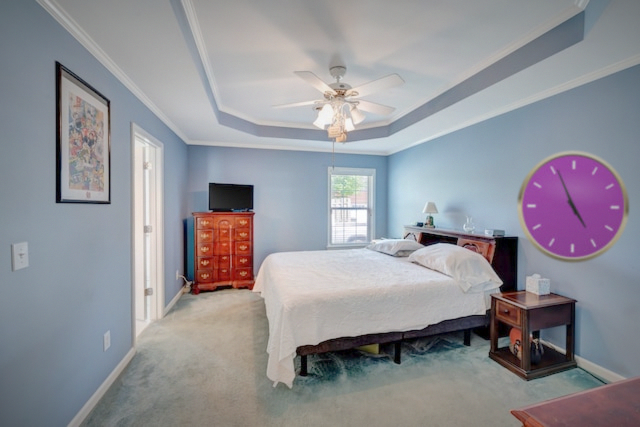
{"hour": 4, "minute": 56}
